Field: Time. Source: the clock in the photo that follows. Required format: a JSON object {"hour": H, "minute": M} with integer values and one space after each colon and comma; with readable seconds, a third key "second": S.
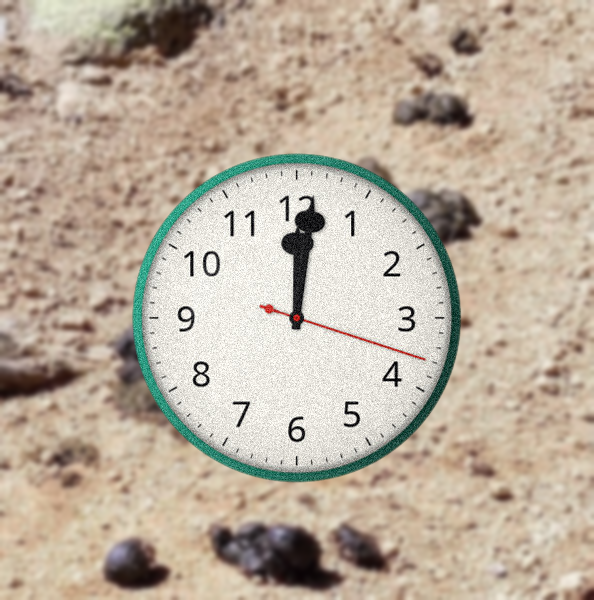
{"hour": 12, "minute": 1, "second": 18}
